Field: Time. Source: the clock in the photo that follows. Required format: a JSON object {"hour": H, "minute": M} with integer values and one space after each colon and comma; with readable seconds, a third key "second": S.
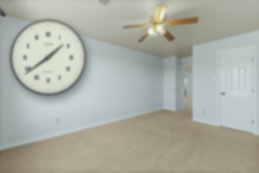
{"hour": 1, "minute": 39}
